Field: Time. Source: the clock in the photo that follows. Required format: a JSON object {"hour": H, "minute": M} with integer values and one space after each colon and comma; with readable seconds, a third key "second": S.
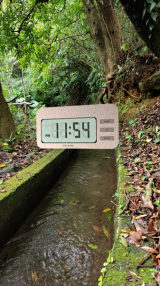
{"hour": 11, "minute": 54}
